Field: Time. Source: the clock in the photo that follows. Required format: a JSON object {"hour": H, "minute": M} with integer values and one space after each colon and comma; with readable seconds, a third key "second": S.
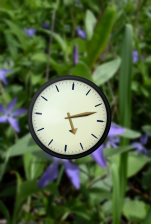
{"hour": 5, "minute": 12}
